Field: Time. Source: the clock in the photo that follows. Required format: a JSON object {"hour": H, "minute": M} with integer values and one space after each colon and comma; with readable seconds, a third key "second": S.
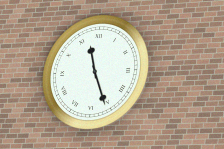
{"hour": 11, "minute": 26}
